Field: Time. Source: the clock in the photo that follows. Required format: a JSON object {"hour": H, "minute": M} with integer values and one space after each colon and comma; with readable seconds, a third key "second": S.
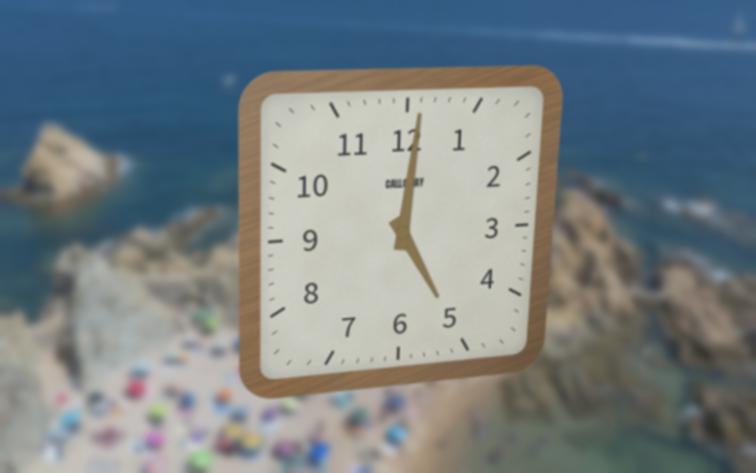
{"hour": 5, "minute": 1}
